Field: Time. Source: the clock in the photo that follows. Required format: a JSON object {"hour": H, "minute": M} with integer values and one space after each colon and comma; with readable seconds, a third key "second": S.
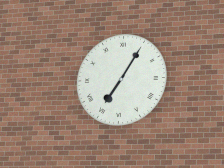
{"hour": 7, "minute": 5}
